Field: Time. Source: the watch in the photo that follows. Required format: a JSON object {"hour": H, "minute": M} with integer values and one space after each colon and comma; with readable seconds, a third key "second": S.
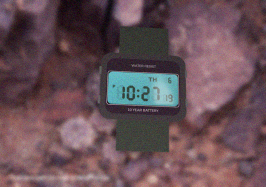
{"hour": 10, "minute": 27, "second": 19}
